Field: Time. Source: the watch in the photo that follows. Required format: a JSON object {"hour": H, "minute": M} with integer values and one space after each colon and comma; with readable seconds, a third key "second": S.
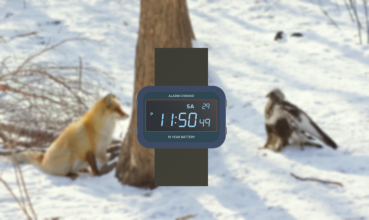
{"hour": 11, "minute": 50, "second": 49}
